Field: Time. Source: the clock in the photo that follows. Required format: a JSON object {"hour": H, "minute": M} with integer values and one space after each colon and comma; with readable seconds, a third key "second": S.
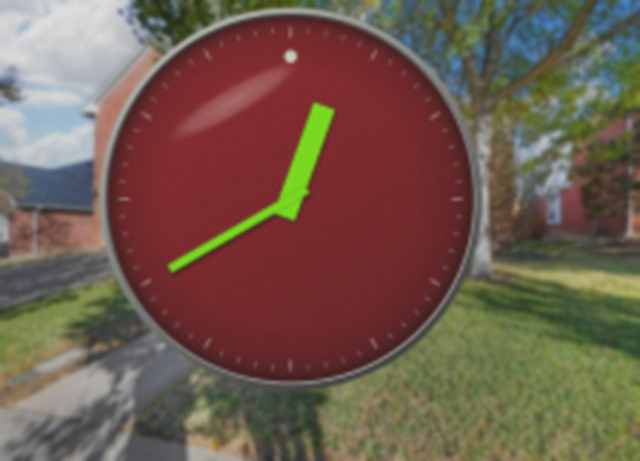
{"hour": 12, "minute": 40}
